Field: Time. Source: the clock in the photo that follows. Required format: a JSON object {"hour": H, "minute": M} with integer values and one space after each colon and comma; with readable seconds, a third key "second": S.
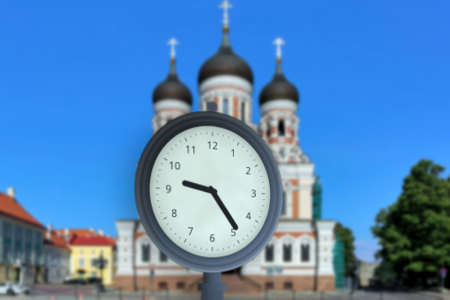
{"hour": 9, "minute": 24}
